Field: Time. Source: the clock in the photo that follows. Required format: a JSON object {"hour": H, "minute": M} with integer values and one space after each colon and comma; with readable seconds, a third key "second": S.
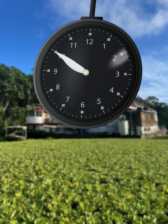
{"hour": 9, "minute": 50}
